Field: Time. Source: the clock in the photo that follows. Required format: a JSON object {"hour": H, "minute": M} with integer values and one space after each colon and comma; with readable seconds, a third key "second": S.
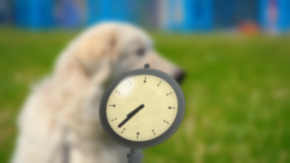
{"hour": 7, "minute": 37}
